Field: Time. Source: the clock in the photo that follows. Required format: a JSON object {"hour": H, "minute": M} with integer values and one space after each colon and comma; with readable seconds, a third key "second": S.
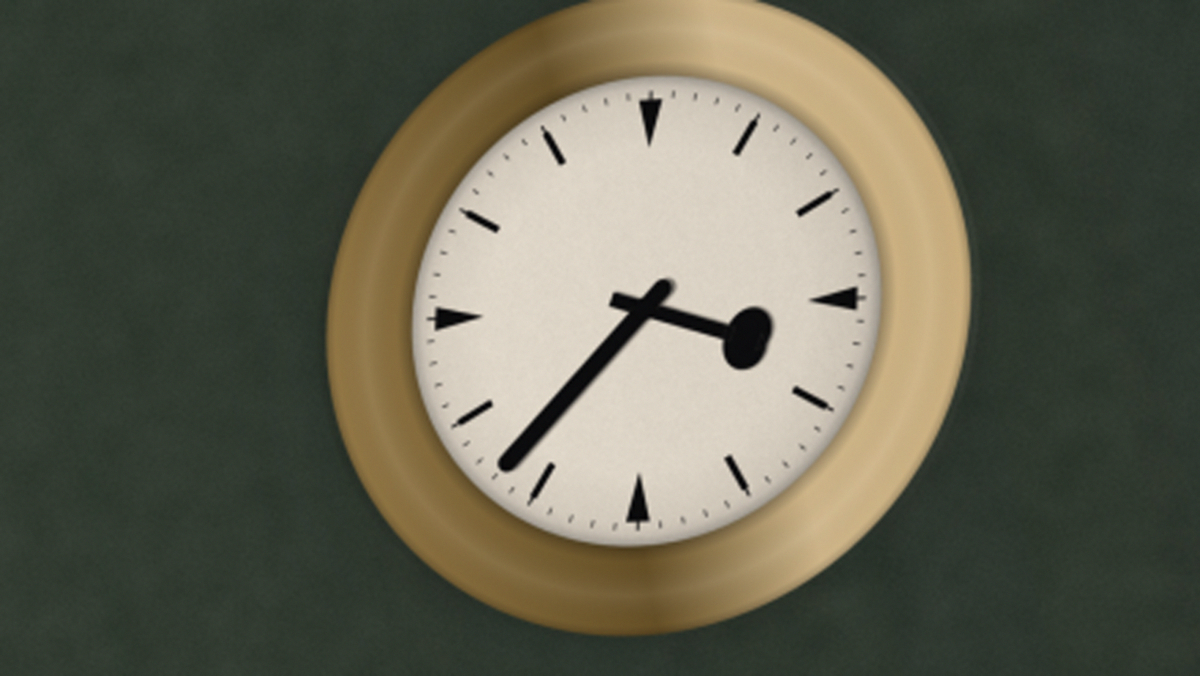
{"hour": 3, "minute": 37}
